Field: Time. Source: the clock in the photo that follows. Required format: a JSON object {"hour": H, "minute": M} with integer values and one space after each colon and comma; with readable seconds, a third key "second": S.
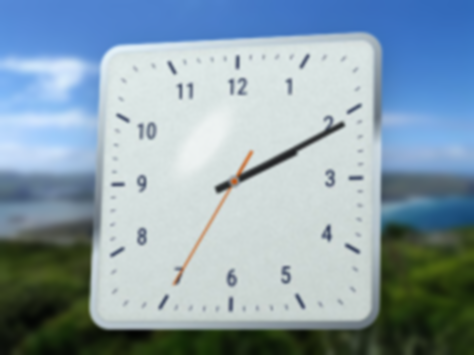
{"hour": 2, "minute": 10, "second": 35}
